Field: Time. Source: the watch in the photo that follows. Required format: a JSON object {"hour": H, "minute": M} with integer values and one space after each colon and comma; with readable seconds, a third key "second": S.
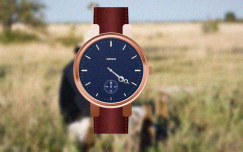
{"hour": 4, "minute": 21}
